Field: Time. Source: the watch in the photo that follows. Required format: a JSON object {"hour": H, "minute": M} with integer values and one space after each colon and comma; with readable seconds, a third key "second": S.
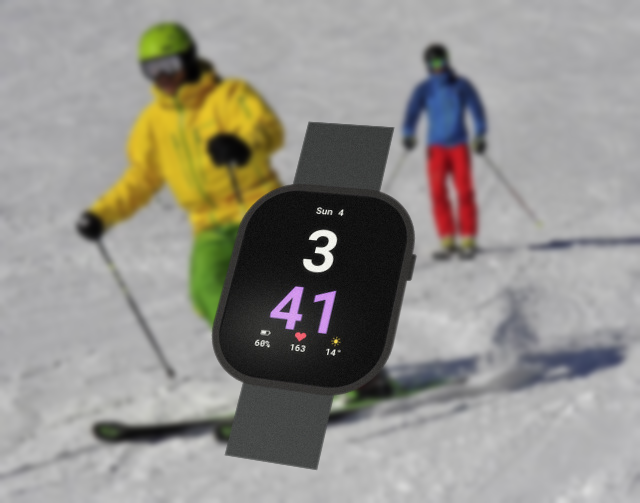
{"hour": 3, "minute": 41}
